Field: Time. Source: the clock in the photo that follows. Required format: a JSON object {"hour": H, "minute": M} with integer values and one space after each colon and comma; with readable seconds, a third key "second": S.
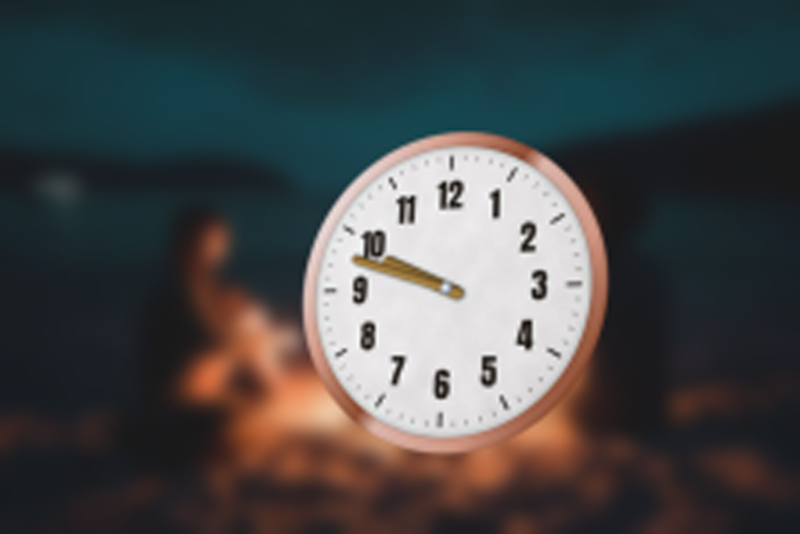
{"hour": 9, "minute": 48}
